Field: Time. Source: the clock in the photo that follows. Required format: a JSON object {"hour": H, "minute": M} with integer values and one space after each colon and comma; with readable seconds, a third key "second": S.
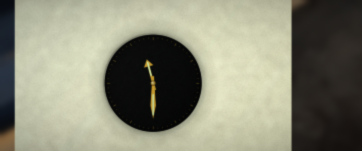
{"hour": 11, "minute": 30}
